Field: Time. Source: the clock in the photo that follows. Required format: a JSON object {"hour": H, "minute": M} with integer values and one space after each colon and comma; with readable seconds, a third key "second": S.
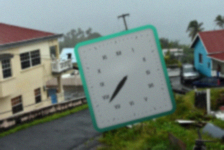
{"hour": 7, "minute": 38}
